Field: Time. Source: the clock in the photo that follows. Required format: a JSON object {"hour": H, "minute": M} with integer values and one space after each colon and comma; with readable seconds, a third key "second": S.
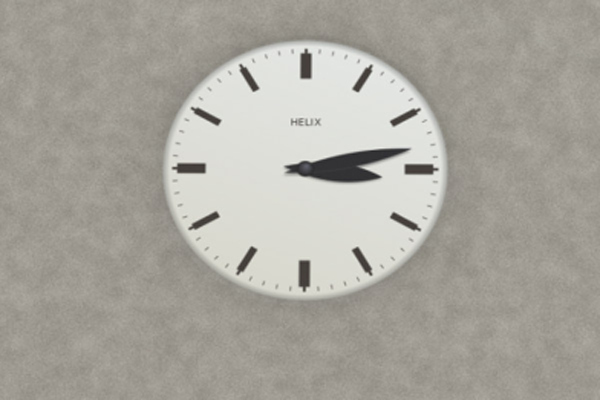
{"hour": 3, "minute": 13}
